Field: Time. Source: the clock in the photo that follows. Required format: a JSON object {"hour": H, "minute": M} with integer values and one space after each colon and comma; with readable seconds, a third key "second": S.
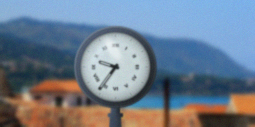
{"hour": 9, "minute": 36}
